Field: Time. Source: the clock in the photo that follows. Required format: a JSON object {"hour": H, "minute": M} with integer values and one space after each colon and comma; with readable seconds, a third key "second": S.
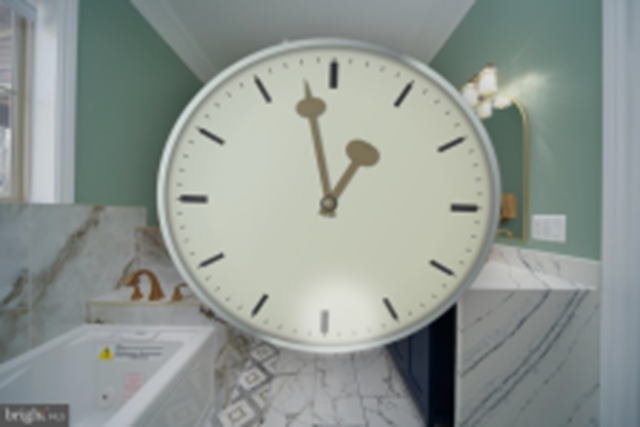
{"hour": 12, "minute": 58}
